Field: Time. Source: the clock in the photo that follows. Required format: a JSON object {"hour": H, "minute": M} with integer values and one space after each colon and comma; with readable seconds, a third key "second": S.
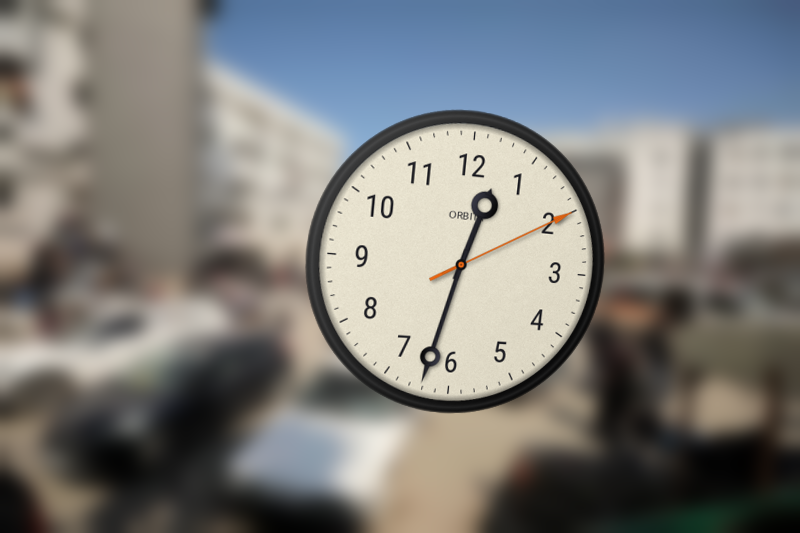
{"hour": 12, "minute": 32, "second": 10}
